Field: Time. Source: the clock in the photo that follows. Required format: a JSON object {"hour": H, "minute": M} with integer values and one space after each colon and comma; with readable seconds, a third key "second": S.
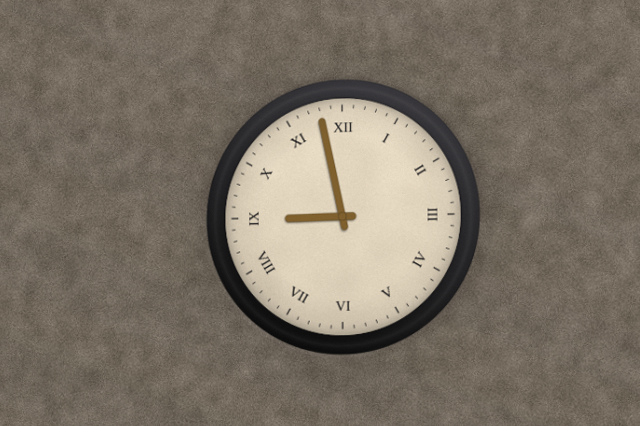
{"hour": 8, "minute": 58}
